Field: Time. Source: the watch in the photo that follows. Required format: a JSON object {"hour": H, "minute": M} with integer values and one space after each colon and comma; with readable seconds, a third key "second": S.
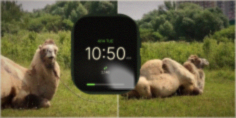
{"hour": 10, "minute": 50}
